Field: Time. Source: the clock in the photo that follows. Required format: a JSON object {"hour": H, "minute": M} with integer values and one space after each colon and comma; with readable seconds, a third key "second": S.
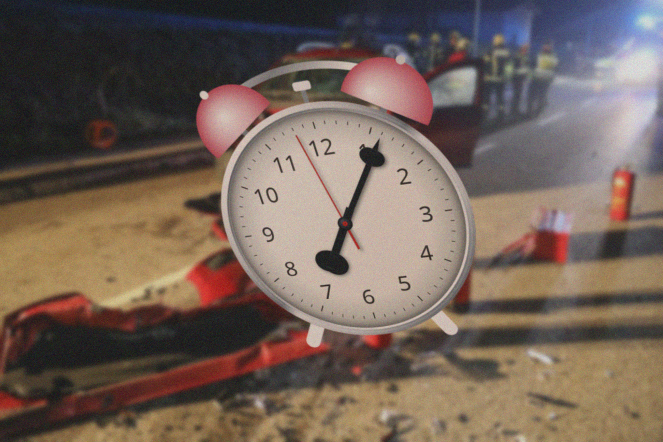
{"hour": 7, "minute": 5, "second": 58}
